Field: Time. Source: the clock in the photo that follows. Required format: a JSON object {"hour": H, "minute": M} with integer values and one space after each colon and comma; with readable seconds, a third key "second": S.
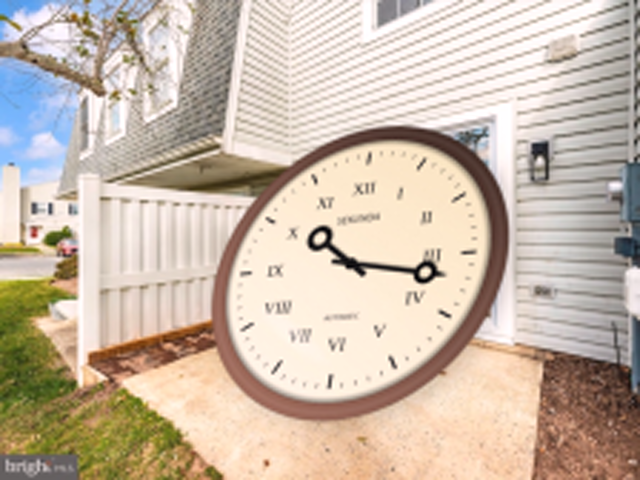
{"hour": 10, "minute": 17}
